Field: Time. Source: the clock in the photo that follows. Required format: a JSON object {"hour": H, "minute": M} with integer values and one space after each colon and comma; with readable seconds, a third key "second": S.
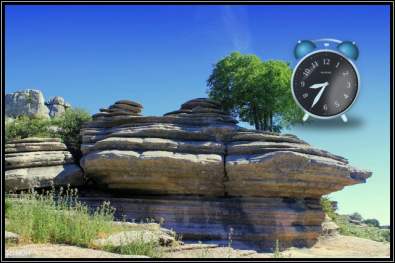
{"hour": 8, "minute": 35}
